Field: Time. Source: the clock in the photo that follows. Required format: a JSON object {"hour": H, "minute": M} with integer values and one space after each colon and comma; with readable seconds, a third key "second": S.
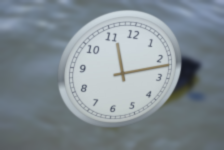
{"hour": 11, "minute": 12}
